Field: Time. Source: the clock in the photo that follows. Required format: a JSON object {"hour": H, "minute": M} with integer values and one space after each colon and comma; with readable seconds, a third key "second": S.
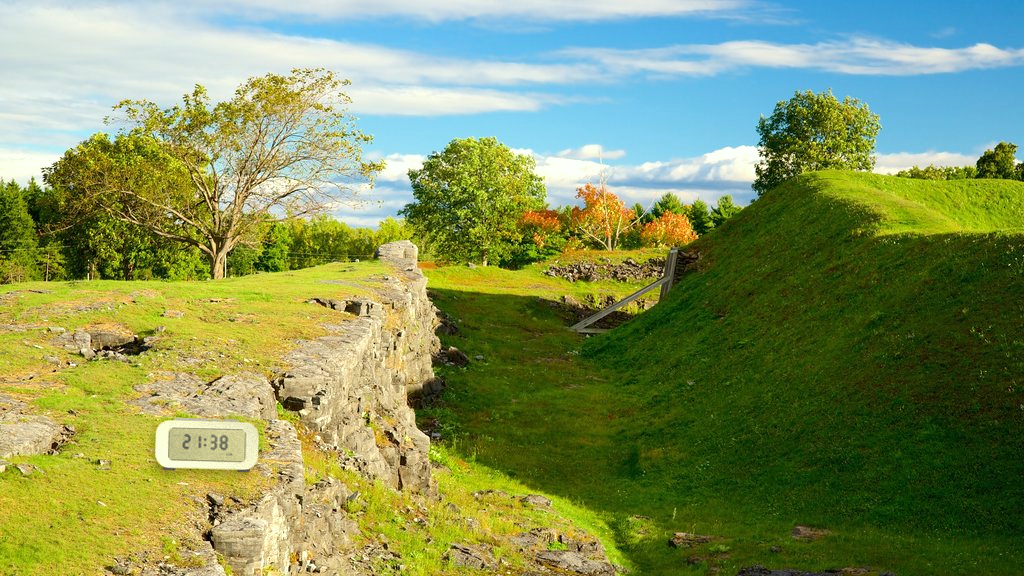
{"hour": 21, "minute": 38}
